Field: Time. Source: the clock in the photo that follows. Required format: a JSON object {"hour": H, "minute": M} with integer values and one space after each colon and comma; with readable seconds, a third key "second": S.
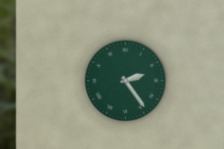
{"hour": 2, "minute": 24}
